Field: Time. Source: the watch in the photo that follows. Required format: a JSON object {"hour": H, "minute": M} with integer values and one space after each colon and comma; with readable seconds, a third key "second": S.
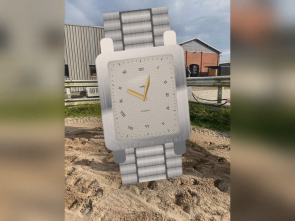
{"hour": 10, "minute": 3}
